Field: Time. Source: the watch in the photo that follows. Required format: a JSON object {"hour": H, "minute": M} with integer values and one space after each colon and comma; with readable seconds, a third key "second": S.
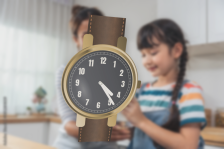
{"hour": 4, "minute": 24}
